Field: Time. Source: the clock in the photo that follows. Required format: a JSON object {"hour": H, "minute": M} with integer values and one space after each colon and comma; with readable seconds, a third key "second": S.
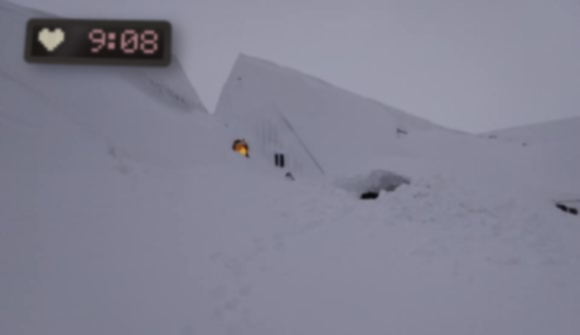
{"hour": 9, "minute": 8}
